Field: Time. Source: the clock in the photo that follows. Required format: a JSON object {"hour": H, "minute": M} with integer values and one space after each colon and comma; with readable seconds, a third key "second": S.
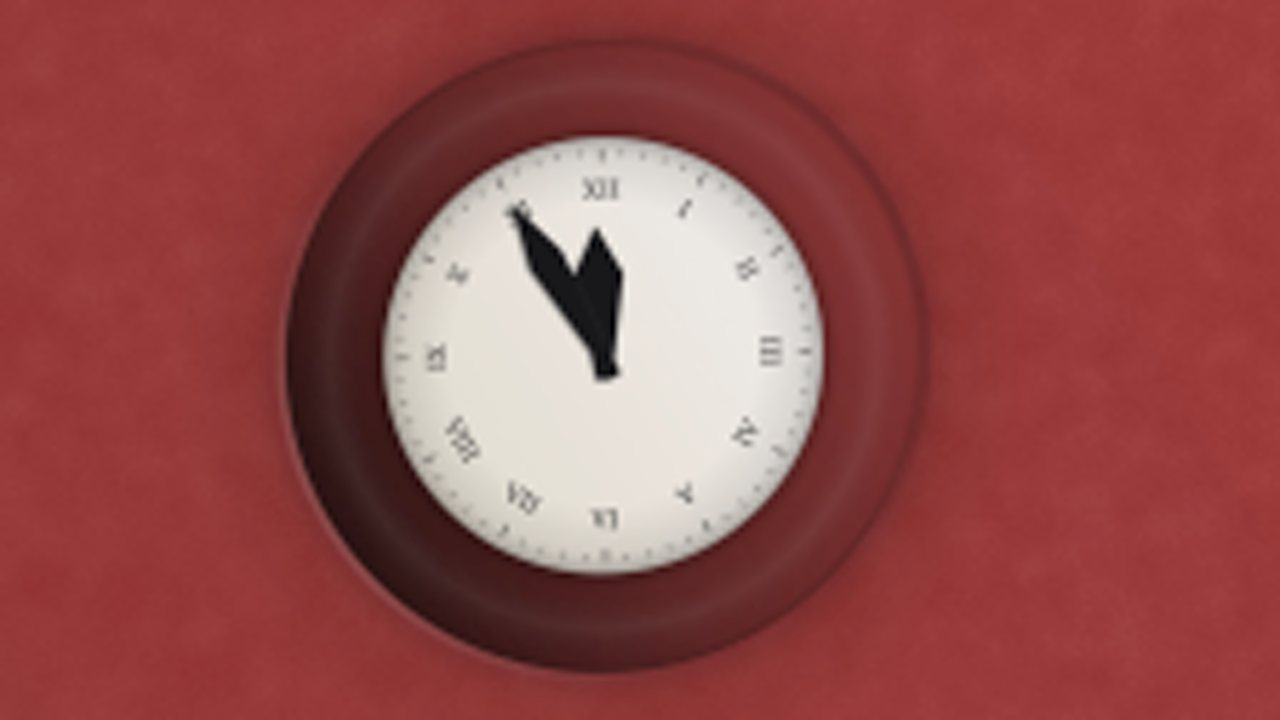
{"hour": 11, "minute": 55}
